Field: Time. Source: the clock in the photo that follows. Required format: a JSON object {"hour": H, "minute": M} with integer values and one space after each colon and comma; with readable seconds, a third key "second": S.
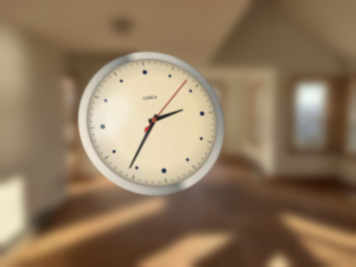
{"hour": 2, "minute": 36, "second": 8}
